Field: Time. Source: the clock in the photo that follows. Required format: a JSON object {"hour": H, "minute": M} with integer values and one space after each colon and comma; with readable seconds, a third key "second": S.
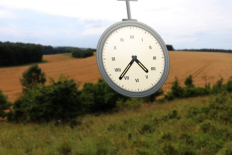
{"hour": 4, "minute": 37}
